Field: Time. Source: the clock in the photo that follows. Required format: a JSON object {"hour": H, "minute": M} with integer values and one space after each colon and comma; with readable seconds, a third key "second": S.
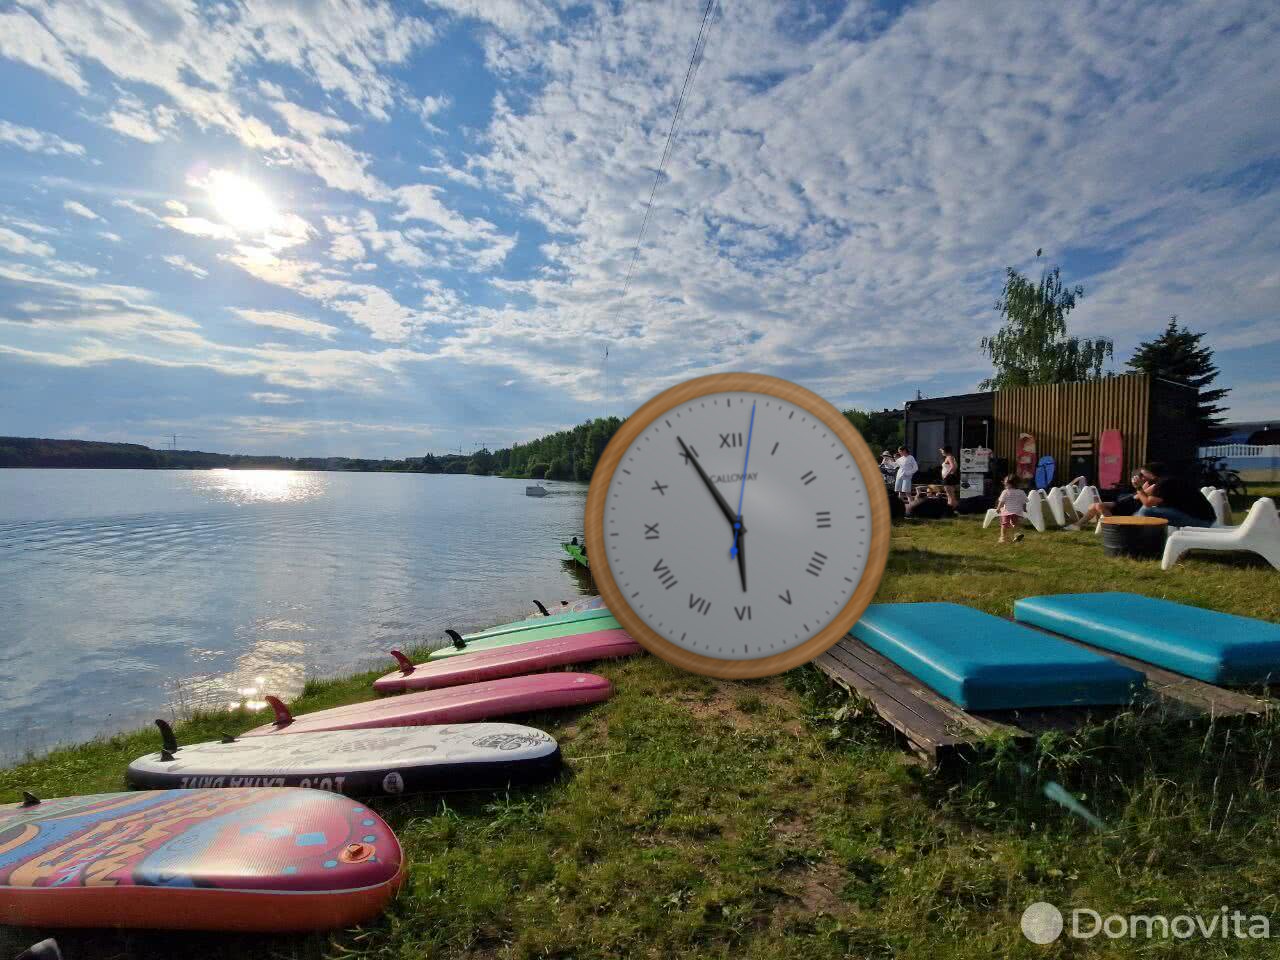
{"hour": 5, "minute": 55, "second": 2}
